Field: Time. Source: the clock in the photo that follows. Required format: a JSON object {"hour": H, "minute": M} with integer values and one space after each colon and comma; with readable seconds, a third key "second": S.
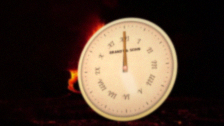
{"hour": 12, "minute": 0}
